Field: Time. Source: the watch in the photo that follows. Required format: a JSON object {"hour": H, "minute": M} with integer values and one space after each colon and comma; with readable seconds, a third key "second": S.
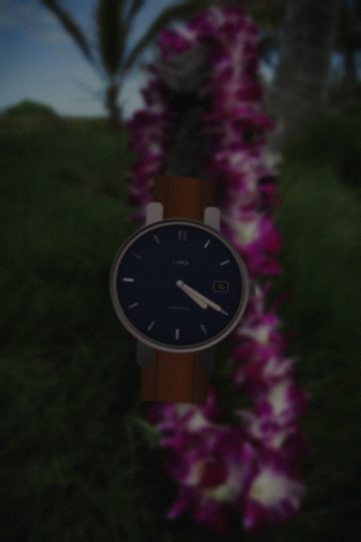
{"hour": 4, "minute": 20}
